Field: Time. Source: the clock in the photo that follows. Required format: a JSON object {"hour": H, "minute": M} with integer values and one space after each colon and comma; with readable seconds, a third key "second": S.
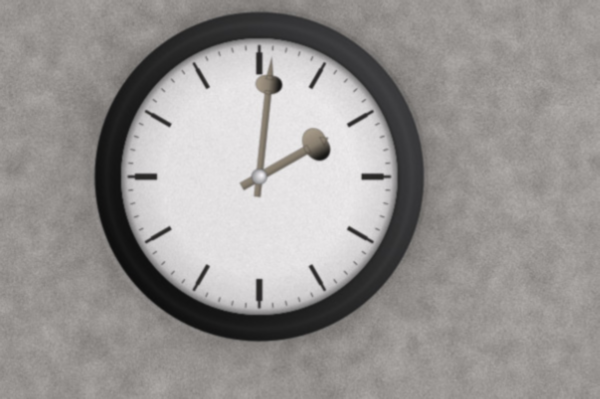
{"hour": 2, "minute": 1}
